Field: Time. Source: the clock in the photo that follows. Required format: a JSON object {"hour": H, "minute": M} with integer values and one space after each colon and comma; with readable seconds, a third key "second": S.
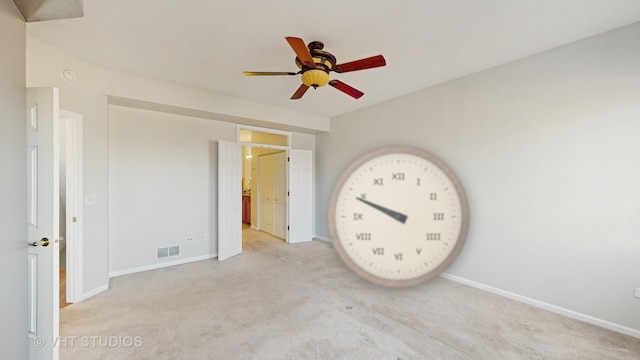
{"hour": 9, "minute": 49}
